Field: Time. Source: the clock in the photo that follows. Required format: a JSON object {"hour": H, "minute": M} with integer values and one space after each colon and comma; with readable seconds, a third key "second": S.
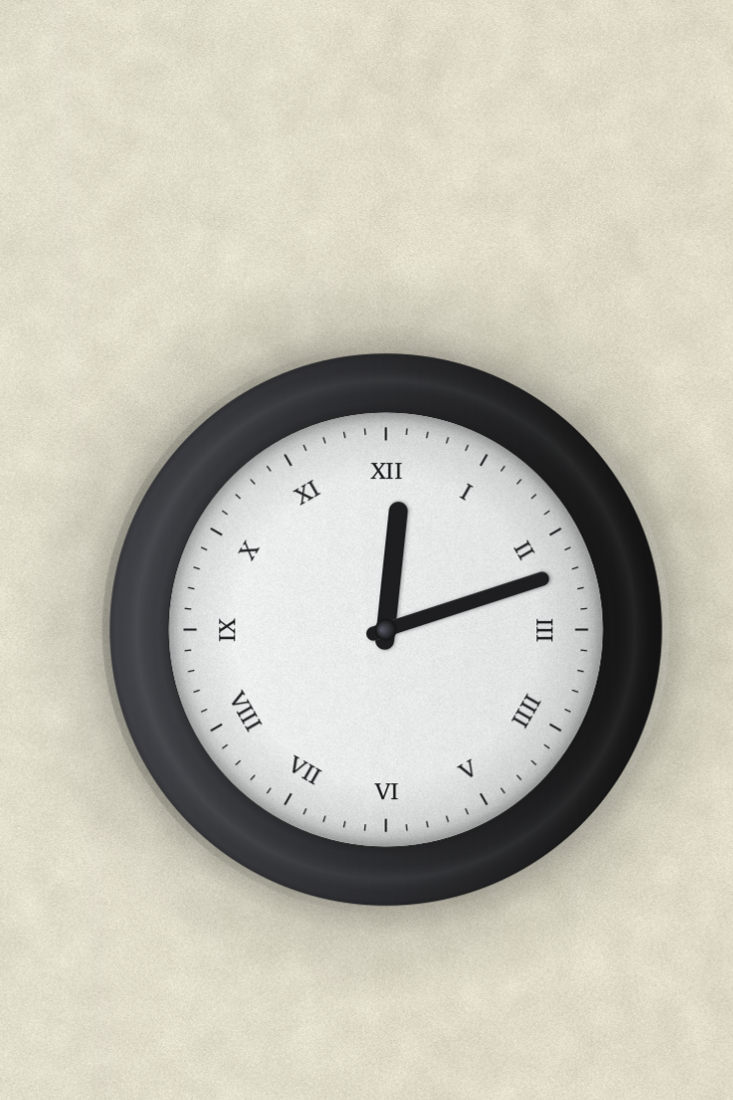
{"hour": 12, "minute": 12}
